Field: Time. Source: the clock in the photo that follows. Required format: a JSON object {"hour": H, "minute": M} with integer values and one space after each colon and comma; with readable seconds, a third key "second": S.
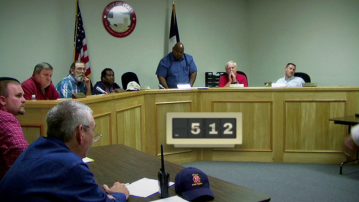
{"hour": 5, "minute": 12}
